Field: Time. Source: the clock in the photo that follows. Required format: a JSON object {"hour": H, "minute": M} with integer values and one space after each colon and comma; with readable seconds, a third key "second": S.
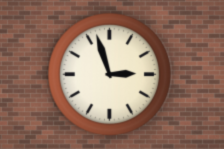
{"hour": 2, "minute": 57}
